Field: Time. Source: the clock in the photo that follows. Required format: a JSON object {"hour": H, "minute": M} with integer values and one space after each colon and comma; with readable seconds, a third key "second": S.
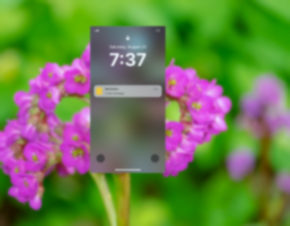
{"hour": 7, "minute": 37}
